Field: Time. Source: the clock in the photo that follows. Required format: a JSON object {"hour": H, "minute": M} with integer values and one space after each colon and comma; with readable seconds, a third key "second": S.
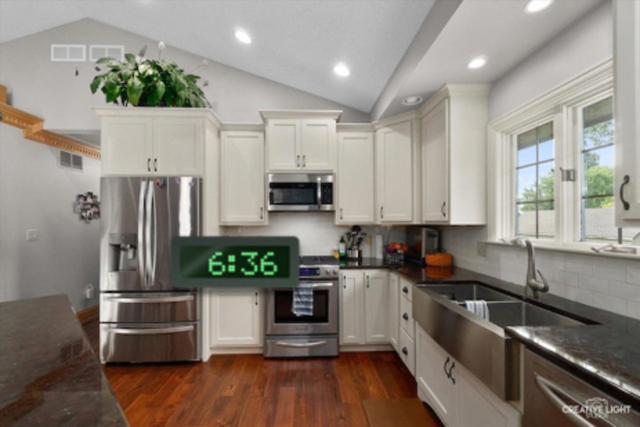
{"hour": 6, "minute": 36}
